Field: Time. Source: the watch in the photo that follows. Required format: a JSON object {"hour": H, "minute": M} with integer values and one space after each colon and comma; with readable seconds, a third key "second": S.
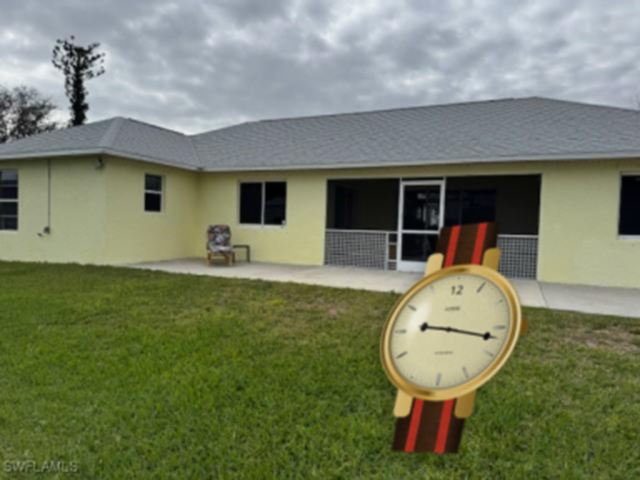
{"hour": 9, "minute": 17}
